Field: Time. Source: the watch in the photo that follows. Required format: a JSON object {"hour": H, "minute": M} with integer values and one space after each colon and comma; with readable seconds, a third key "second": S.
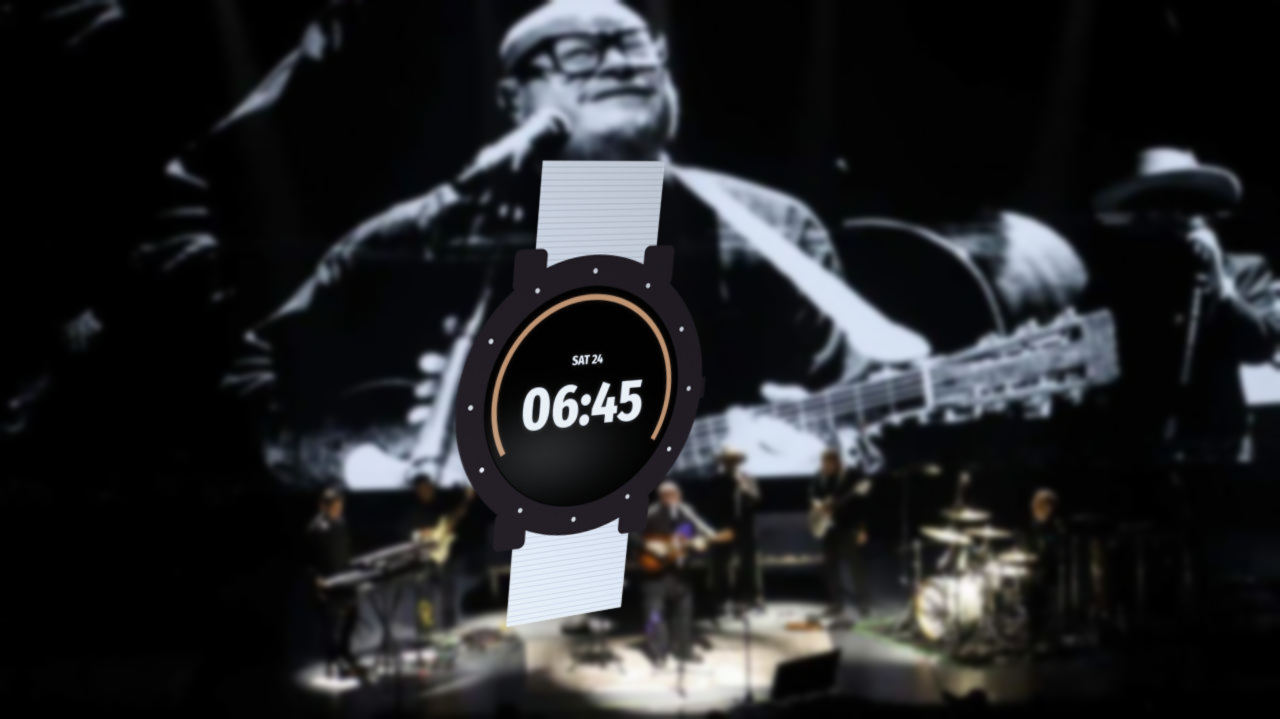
{"hour": 6, "minute": 45}
